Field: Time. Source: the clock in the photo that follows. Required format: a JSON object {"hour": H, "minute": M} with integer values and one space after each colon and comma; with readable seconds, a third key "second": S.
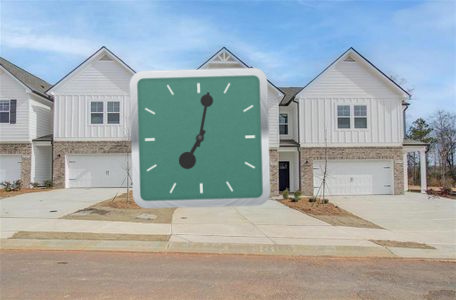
{"hour": 7, "minute": 2}
